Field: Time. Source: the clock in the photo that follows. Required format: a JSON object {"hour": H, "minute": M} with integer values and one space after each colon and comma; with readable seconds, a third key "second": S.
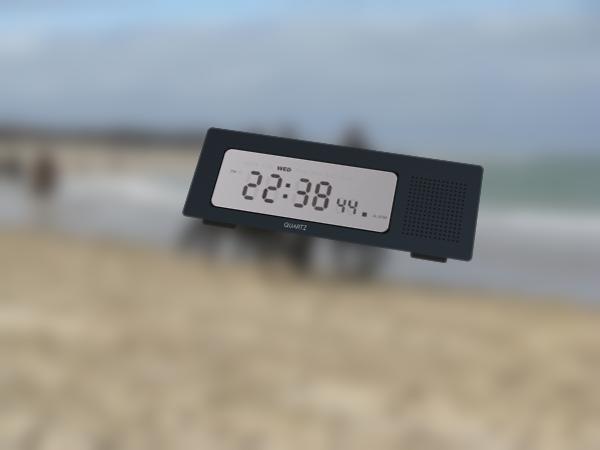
{"hour": 22, "minute": 38, "second": 44}
